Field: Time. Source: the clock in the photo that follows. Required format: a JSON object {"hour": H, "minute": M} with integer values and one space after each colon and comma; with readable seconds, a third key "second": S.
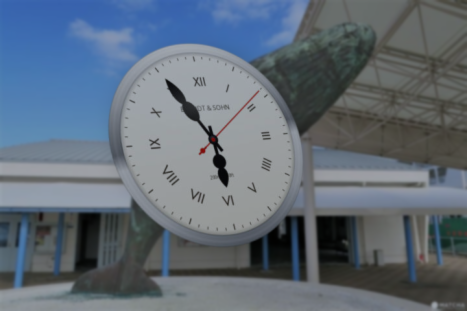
{"hour": 5, "minute": 55, "second": 9}
